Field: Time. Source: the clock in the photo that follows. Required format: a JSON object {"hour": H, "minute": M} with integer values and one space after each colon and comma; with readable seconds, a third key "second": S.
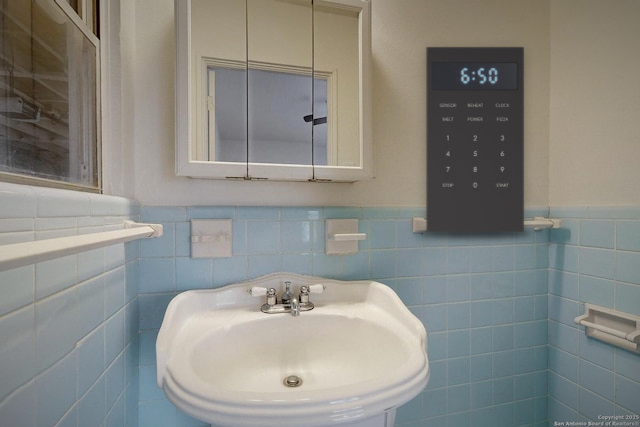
{"hour": 6, "minute": 50}
